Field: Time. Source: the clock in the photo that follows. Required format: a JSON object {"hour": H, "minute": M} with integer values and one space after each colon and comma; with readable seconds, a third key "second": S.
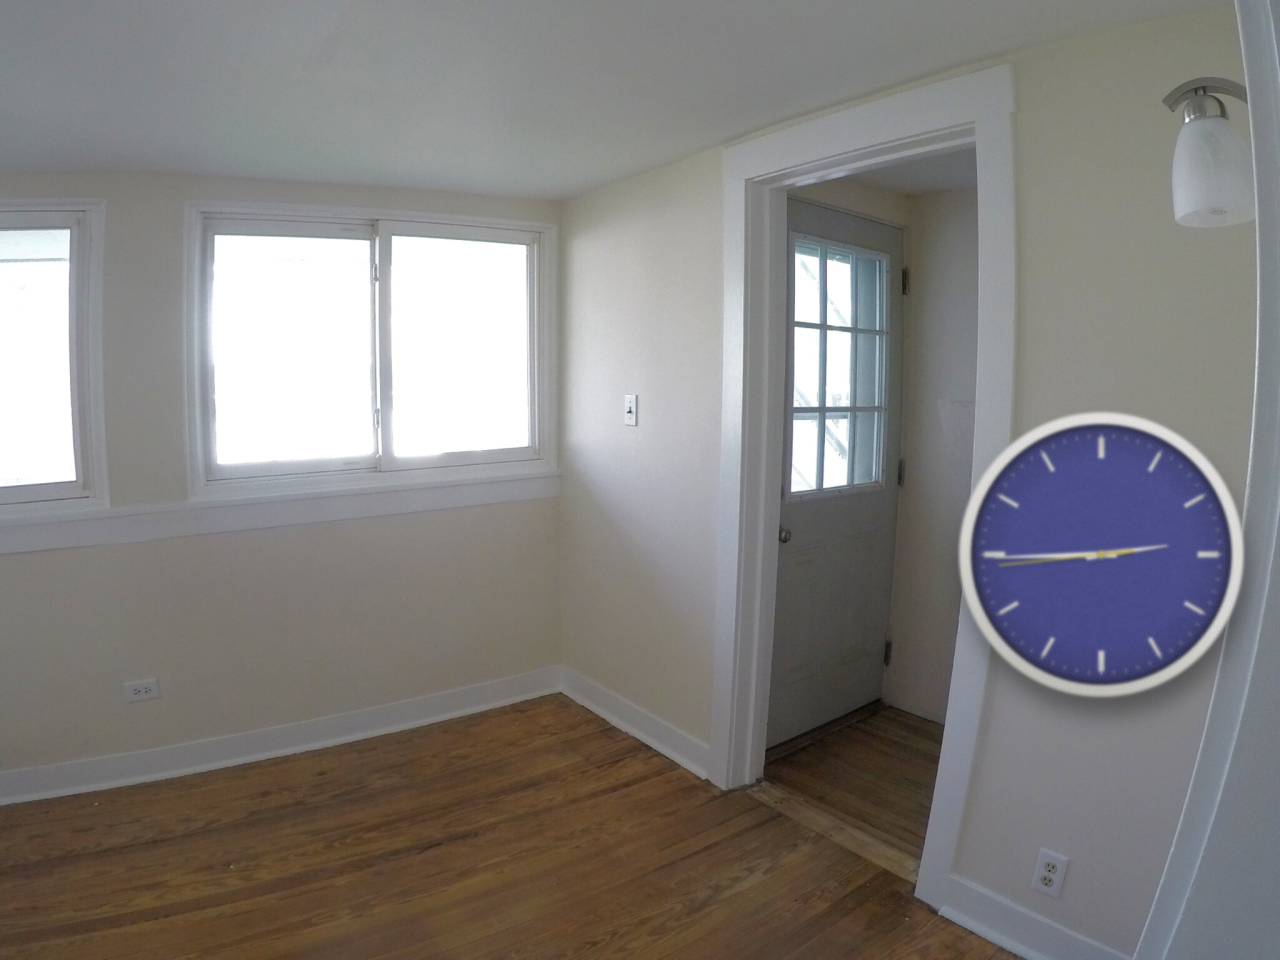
{"hour": 2, "minute": 44, "second": 44}
